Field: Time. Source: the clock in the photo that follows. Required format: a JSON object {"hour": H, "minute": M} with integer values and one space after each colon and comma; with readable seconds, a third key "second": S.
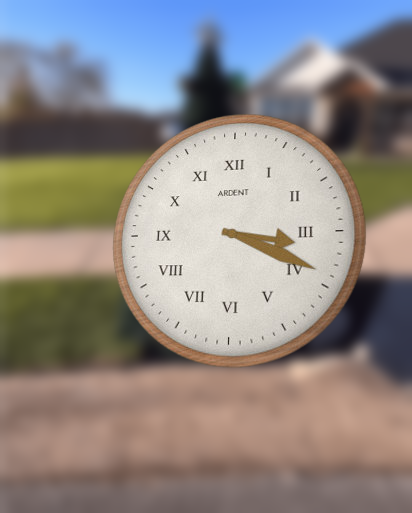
{"hour": 3, "minute": 19}
